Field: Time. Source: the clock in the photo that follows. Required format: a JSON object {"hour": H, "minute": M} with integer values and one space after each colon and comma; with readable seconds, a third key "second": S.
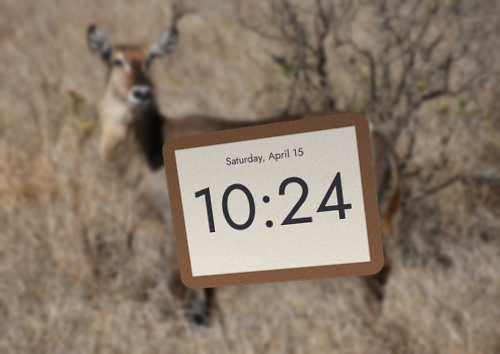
{"hour": 10, "minute": 24}
